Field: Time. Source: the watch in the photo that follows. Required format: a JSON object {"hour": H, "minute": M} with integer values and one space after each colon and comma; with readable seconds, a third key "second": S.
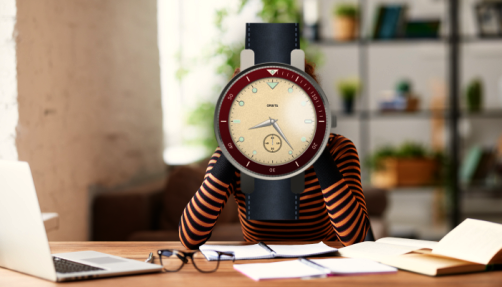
{"hour": 8, "minute": 24}
